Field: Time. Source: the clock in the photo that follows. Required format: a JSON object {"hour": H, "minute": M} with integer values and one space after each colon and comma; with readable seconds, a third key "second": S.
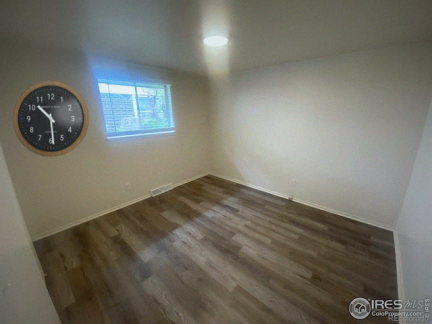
{"hour": 10, "minute": 29}
